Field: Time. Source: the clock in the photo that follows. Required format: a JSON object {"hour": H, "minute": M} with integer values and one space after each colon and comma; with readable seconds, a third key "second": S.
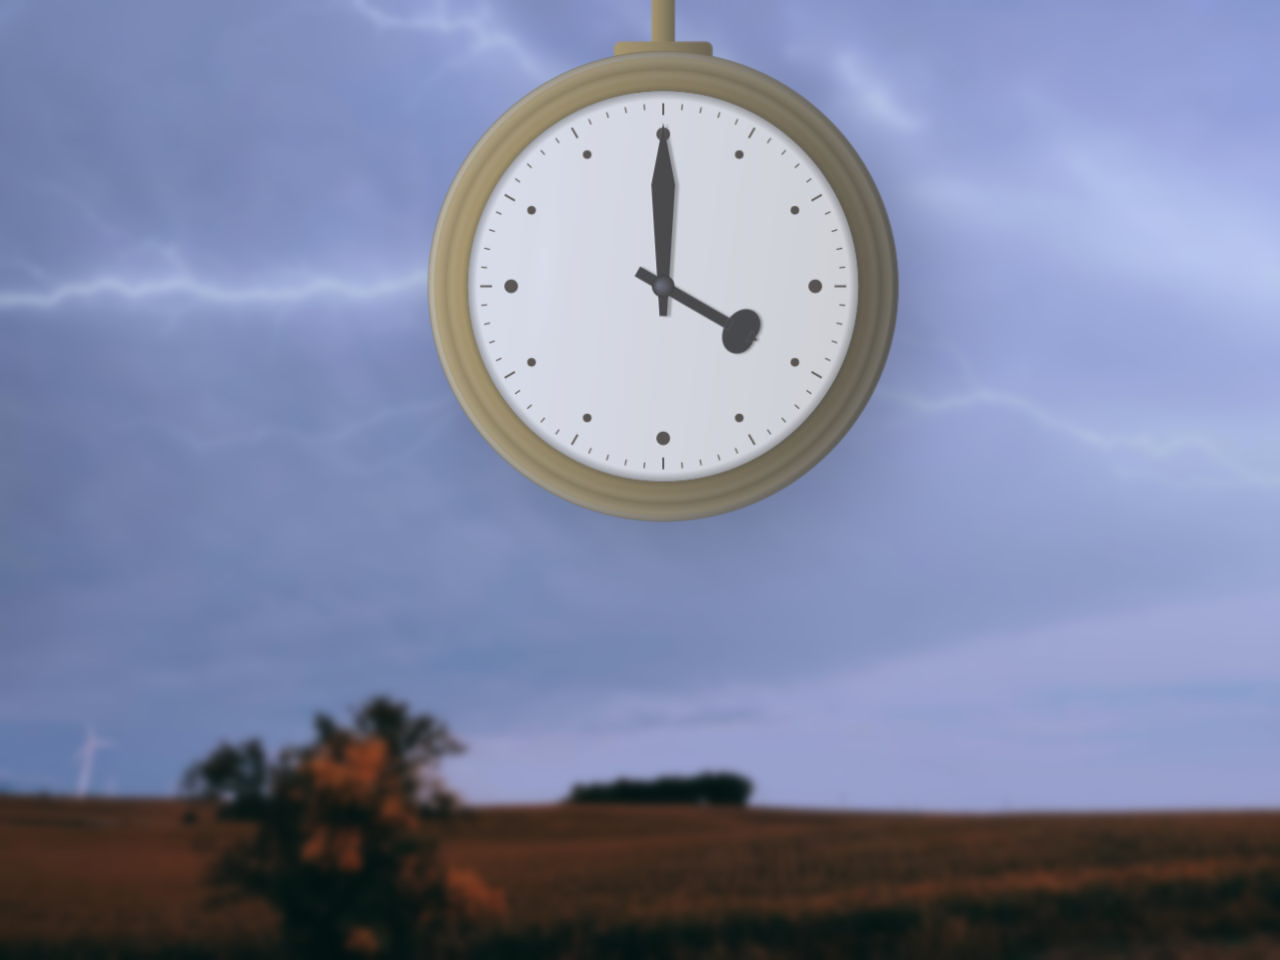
{"hour": 4, "minute": 0}
